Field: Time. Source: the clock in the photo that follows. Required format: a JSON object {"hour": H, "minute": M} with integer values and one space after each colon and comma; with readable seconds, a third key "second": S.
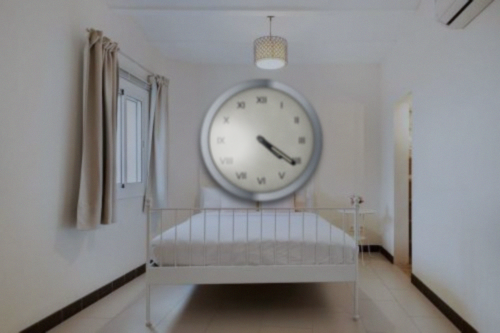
{"hour": 4, "minute": 21}
